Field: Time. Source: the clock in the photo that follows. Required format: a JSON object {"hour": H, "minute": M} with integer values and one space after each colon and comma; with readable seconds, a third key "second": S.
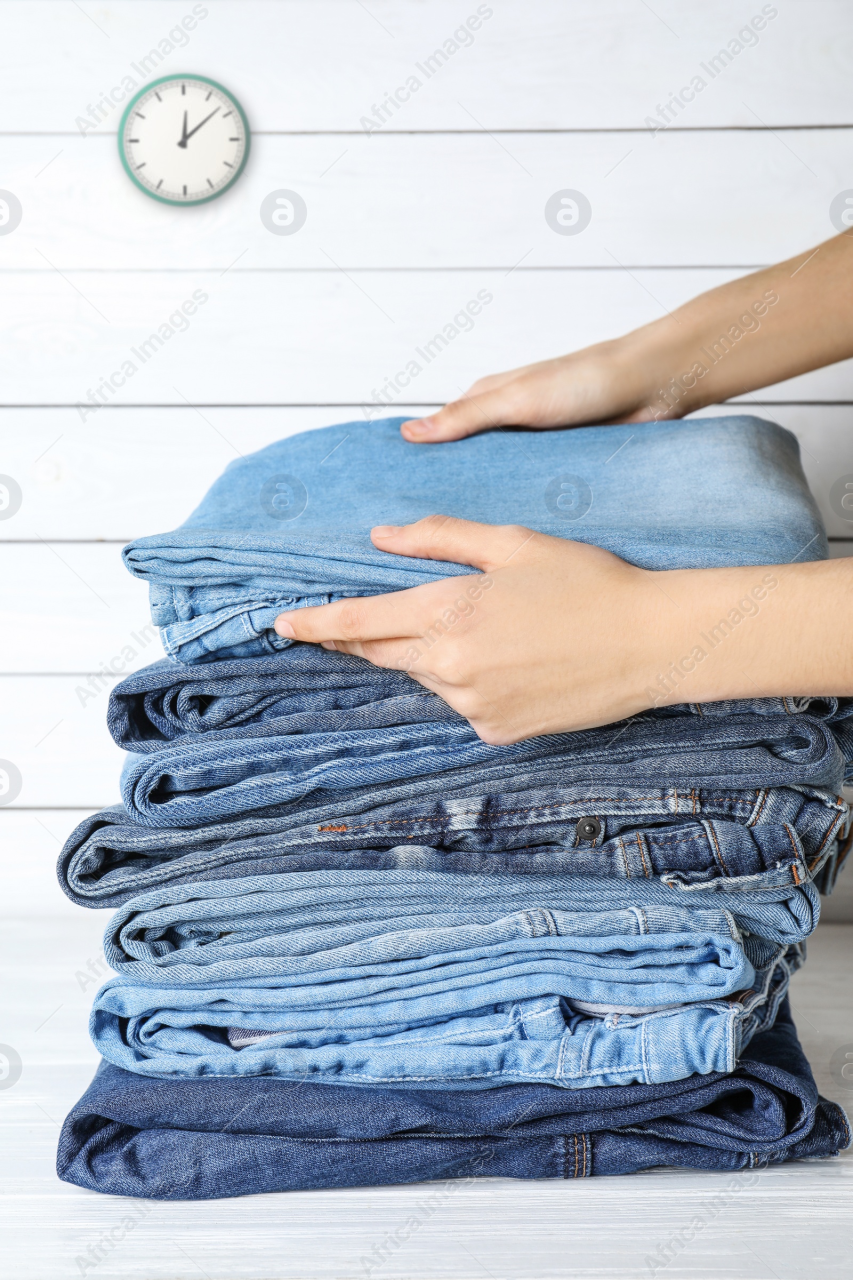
{"hour": 12, "minute": 8}
